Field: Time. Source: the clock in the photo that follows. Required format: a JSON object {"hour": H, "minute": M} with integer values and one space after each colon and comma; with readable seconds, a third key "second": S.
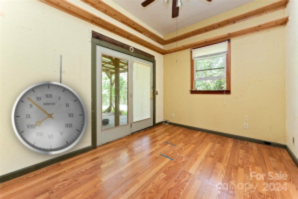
{"hour": 7, "minute": 52}
